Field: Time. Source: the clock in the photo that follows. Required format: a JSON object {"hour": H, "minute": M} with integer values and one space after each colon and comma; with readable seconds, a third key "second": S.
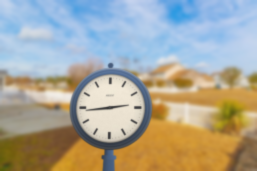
{"hour": 2, "minute": 44}
